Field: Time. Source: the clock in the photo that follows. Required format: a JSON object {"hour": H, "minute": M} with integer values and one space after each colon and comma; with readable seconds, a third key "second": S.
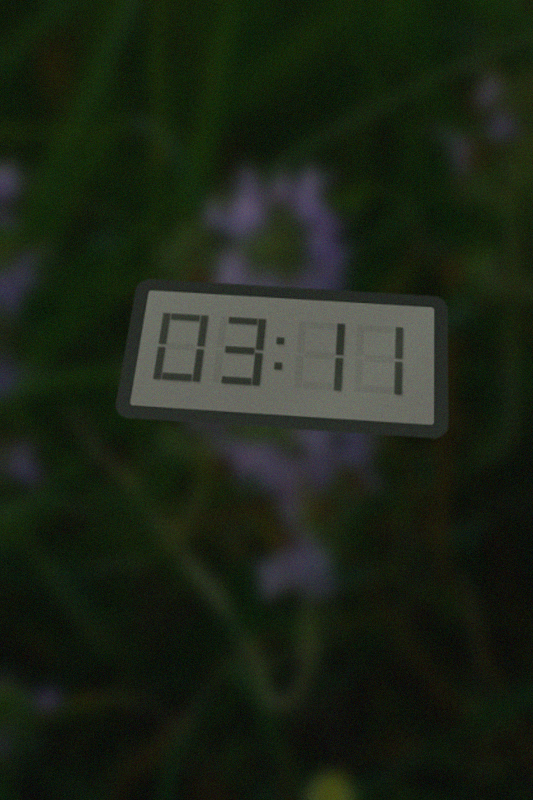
{"hour": 3, "minute": 11}
